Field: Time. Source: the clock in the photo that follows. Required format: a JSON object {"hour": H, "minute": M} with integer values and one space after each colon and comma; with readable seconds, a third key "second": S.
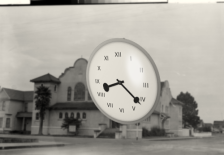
{"hour": 8, "minute": 22}
